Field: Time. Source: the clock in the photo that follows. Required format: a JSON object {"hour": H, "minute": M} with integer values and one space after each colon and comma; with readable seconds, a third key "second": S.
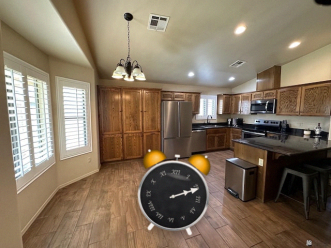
{"hour": 2, "minute": 11}
